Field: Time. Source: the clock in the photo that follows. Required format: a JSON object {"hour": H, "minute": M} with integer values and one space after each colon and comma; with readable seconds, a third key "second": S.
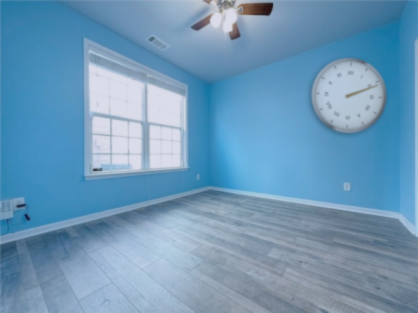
{"hour": 2, "minute": 11}
